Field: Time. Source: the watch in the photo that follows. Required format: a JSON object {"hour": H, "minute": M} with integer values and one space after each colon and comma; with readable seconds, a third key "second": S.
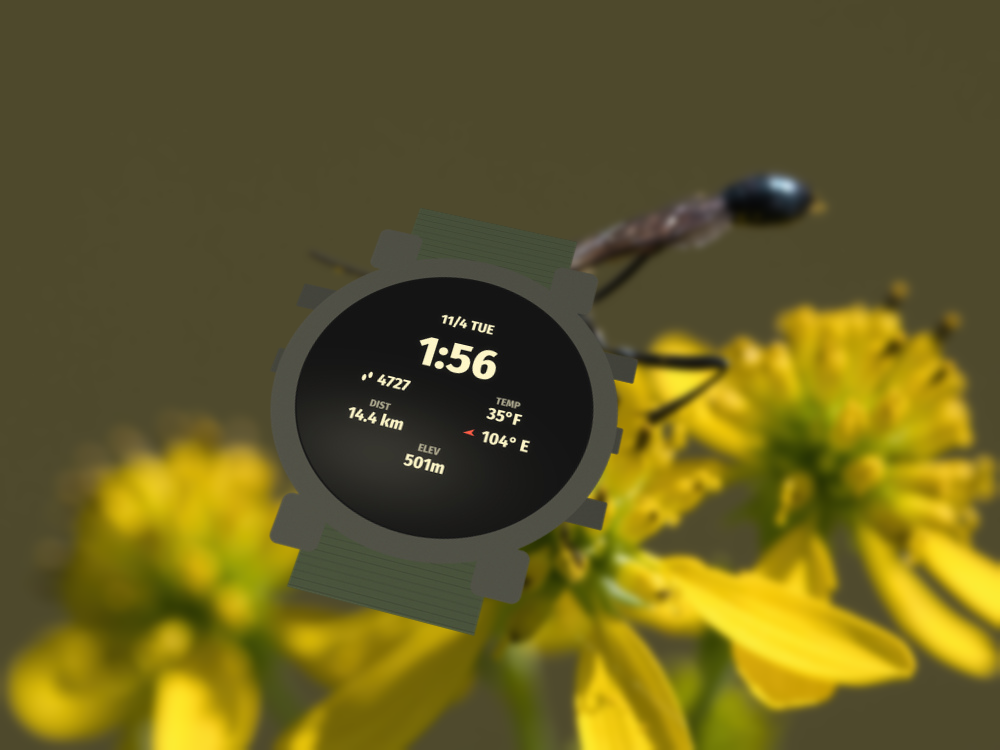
{"hour": 1, "minute": 56}
